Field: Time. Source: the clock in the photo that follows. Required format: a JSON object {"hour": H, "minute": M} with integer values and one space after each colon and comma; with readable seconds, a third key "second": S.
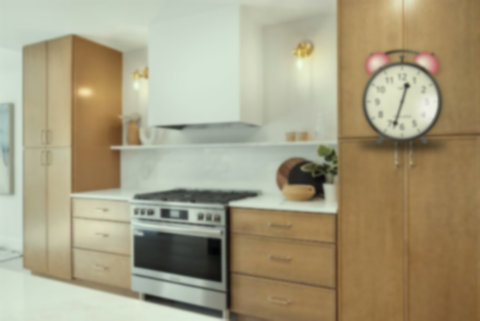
{"hour": 12, "minute": 33}
